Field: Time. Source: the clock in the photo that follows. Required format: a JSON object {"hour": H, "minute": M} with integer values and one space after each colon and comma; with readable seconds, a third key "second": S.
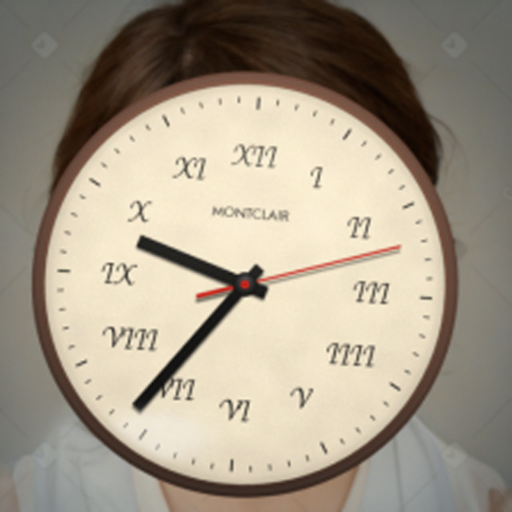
{"hour": 9, "minute": 36, "second": 12}
